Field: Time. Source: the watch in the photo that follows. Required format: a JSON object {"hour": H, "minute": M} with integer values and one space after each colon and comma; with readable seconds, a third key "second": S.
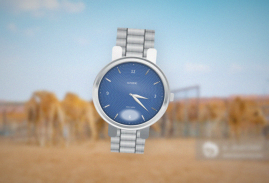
{"hour": 3, "minute": 22}
